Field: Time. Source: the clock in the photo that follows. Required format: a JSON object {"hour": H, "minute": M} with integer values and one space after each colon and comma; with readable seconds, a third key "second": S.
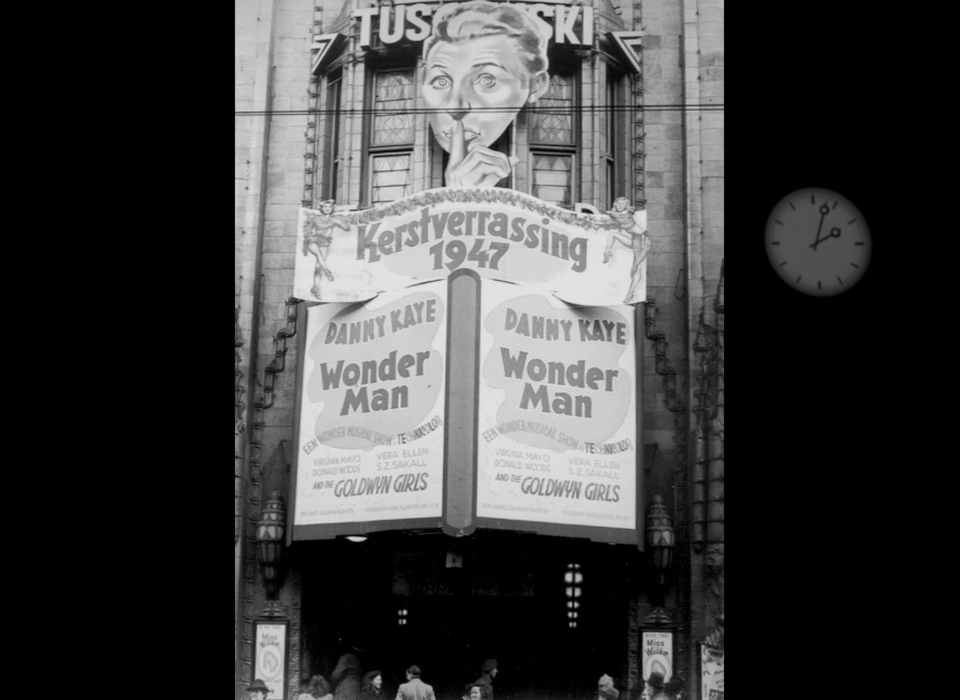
{"hour": 2, "minute": 3}
